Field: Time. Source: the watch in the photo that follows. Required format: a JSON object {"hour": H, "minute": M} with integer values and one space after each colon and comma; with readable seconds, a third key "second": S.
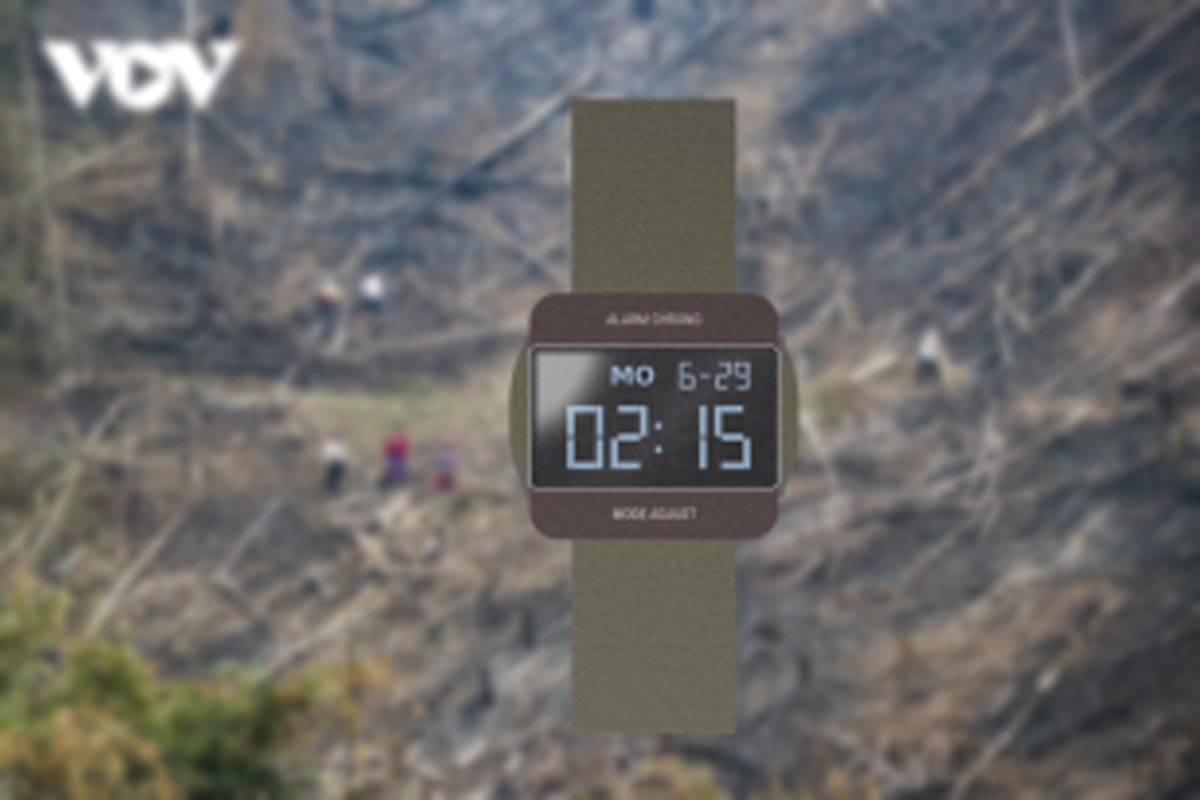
{"hour": 2, "minute": 15}
